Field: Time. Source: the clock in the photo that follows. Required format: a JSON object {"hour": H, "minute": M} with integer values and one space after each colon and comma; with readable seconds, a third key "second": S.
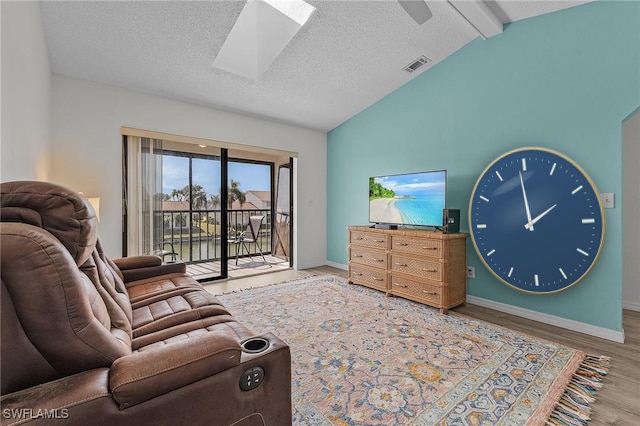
{"hour": 1, "minute": 59}
